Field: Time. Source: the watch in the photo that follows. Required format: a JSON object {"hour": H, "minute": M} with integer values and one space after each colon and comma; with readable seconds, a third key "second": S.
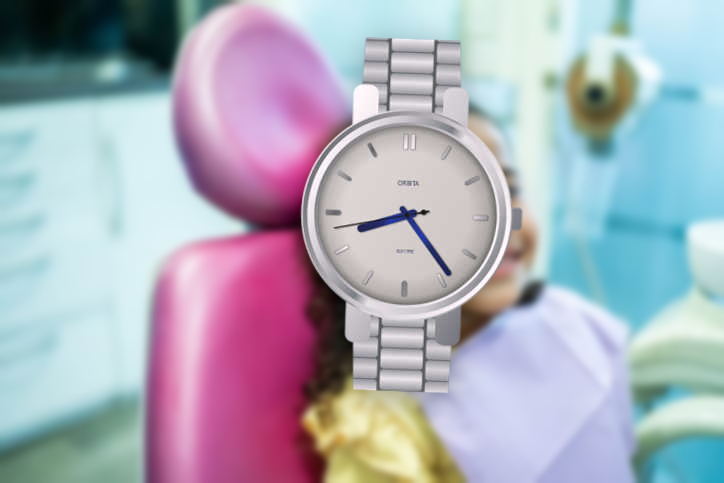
{"hour": 8, "minute": 23, "second": 43}
